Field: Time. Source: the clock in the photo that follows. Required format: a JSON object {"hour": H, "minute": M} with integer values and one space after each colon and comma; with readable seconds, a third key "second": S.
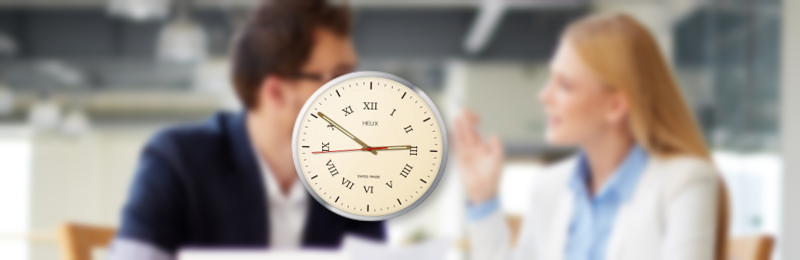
{"hour": 2, "minute": 50, "second": 44}
